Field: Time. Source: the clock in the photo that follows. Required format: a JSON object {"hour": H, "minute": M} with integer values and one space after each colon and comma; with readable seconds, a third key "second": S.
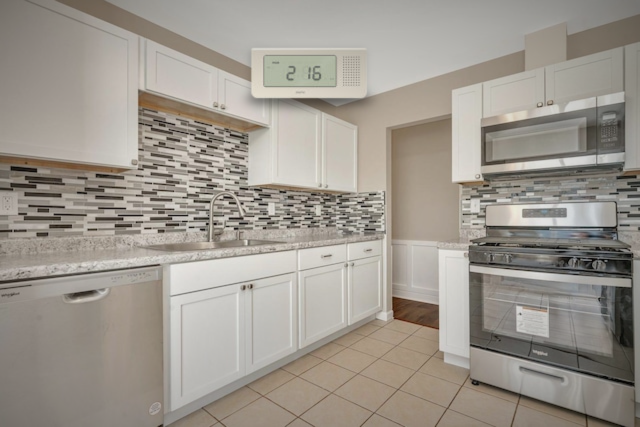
{"hour": 2, "minute": 16}
